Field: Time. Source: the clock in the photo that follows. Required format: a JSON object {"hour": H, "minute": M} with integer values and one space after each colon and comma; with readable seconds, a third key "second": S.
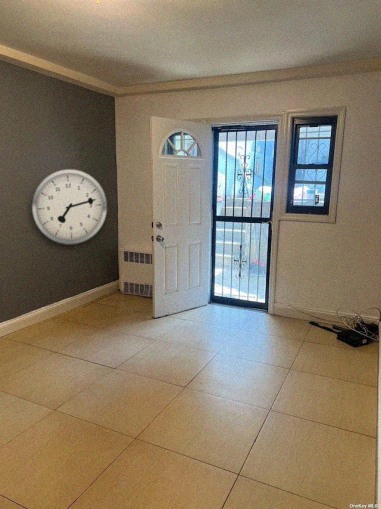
{"hour": 7, "minute": 13}
